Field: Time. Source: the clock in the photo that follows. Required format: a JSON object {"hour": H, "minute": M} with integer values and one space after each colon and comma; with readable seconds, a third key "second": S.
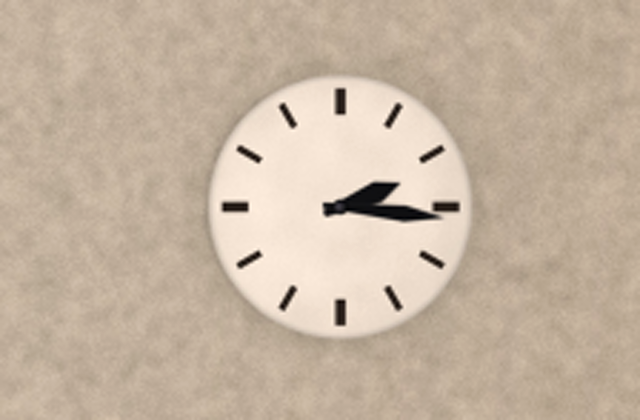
{"hour": 2, "minute": 16}
